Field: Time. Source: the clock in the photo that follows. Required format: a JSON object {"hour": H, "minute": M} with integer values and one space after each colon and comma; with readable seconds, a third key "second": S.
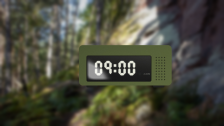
{"hour": 9, "minute": 0}
